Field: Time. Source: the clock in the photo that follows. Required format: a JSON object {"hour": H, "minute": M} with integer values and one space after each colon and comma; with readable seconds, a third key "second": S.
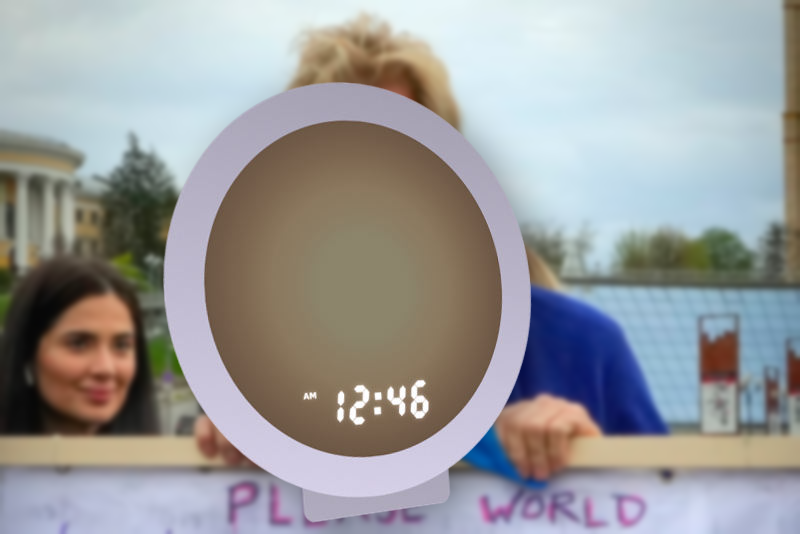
{"hour": 12, "minute": 46}
